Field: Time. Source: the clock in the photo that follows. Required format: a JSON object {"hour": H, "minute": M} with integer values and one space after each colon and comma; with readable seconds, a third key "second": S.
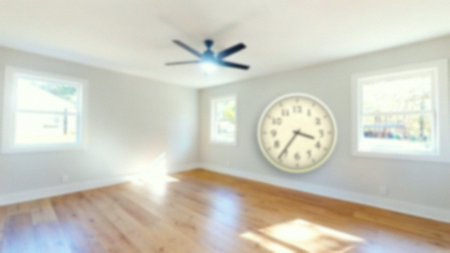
{"hour": 3, "minute": 36}
